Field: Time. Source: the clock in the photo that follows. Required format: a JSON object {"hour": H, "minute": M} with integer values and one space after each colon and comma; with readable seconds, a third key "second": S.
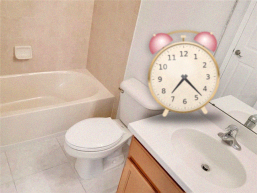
{"hour": 7, "minute": 23}
